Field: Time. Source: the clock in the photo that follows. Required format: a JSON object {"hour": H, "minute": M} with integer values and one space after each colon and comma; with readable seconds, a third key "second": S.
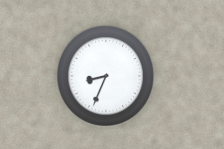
{"hour": 8, "minute": 34}
